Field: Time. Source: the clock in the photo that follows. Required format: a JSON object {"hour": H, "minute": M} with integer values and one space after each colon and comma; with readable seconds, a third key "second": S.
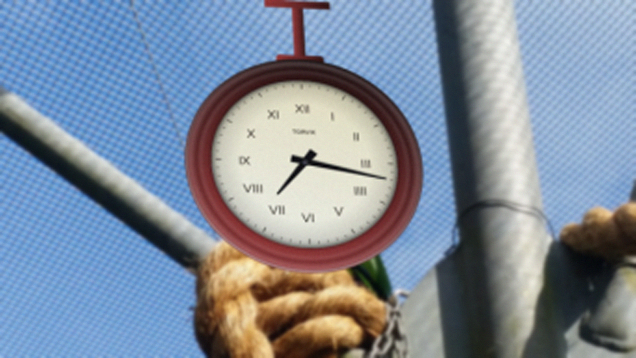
{"hour": 7, "minute": 17}
